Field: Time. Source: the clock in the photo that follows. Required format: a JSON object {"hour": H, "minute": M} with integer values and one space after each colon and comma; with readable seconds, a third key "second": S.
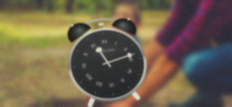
{"hour": 11, "minute": 13}
